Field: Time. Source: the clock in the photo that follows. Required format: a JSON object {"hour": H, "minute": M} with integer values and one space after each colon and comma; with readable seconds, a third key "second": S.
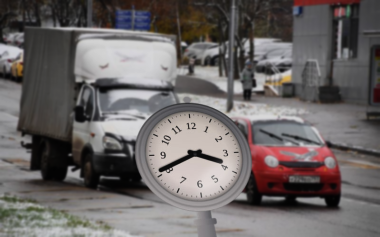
{"hour": 3, "minute": 41}
